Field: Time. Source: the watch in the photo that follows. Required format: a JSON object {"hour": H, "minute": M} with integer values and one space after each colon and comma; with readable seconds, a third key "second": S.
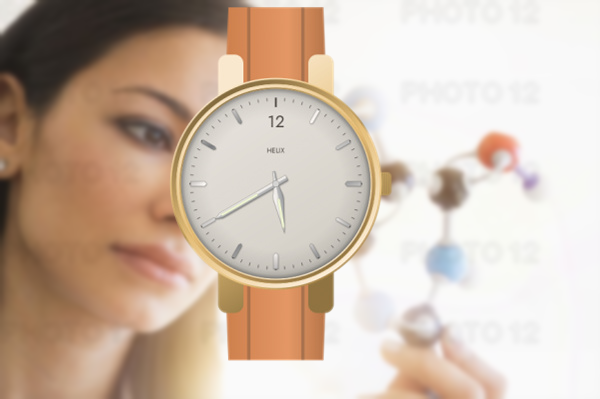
{"hour": 5, "minute": 40}
